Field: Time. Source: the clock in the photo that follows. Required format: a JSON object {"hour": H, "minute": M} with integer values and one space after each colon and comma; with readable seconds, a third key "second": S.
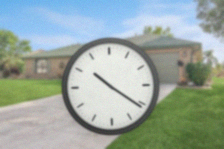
{"hour": 10, "minute": 21}
